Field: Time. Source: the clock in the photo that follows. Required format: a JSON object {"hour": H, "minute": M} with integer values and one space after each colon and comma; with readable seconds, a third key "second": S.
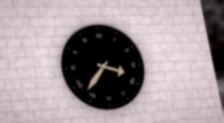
{"hour": 3, "minute": 37}
